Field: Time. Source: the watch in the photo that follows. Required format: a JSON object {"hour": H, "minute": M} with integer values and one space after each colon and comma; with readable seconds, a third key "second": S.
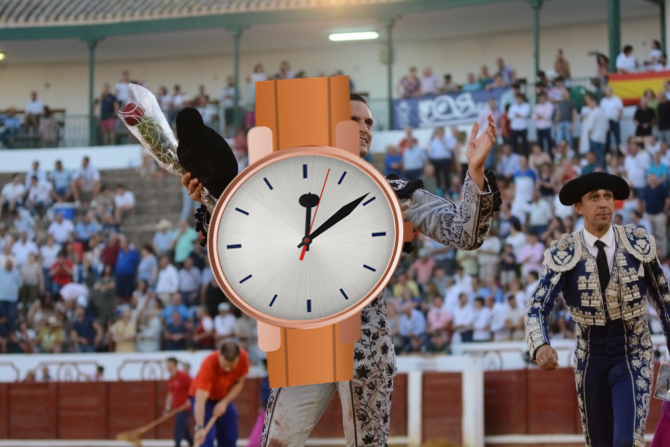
{"hour": 12, "minute": 9, "second": 3}
